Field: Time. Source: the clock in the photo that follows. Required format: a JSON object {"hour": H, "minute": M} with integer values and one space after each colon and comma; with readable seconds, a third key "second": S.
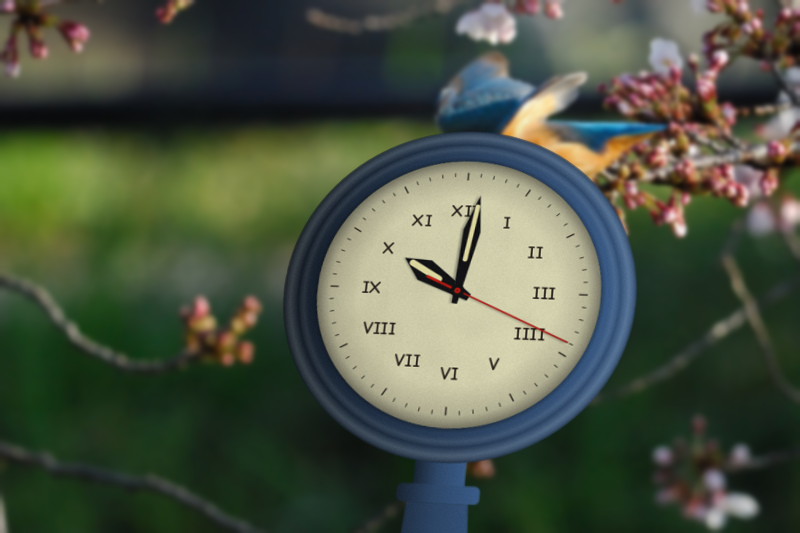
{"hour": 10, "minute": 1, "second": 19}
